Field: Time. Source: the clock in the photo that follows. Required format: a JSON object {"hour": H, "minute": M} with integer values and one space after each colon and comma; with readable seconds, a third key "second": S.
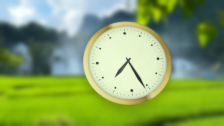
{"hour": 7, "minute": 26}
